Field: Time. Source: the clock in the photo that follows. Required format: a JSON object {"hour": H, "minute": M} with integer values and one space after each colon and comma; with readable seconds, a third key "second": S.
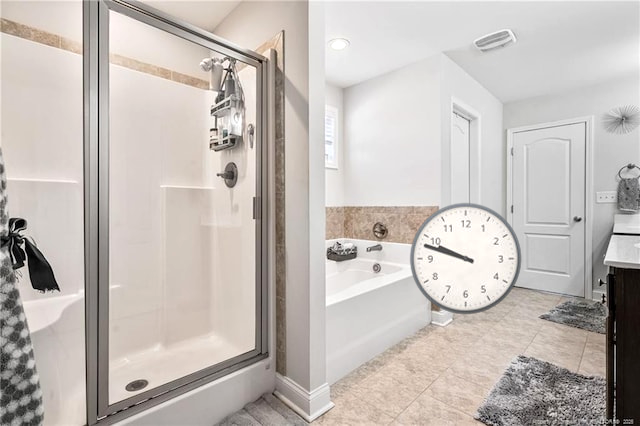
{"hour": 9, "minute": 48}
